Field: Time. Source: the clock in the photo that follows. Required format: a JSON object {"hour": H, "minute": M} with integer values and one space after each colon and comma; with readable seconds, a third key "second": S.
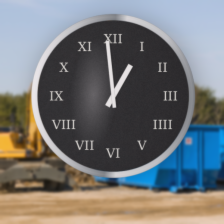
{"hour": 12, "minute": 59}
